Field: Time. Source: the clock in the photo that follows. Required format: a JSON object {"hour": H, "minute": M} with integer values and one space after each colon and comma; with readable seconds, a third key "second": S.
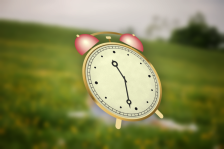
{"hour": 11, "minute": 32}
